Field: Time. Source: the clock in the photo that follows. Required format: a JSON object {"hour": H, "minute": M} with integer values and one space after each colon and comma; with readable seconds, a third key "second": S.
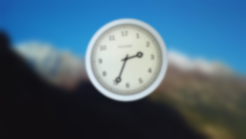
{"hour": 2, "minute": 34}
